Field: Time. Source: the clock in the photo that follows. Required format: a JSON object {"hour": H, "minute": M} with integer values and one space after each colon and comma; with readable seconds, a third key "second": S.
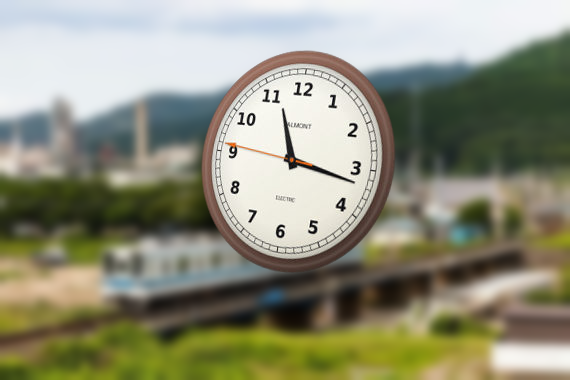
{"hour": 11, "minute": 16, "second": 46}
